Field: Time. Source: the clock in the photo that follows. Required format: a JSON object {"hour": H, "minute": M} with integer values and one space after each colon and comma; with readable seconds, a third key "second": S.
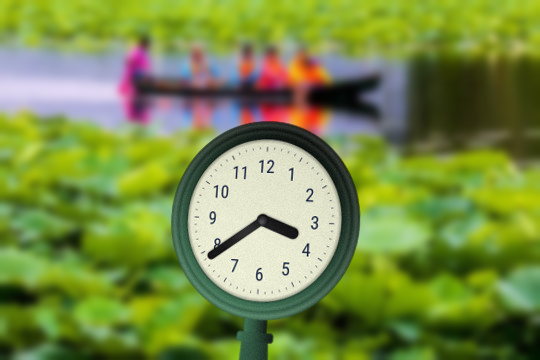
{"hour": 3, "minute": 39}
